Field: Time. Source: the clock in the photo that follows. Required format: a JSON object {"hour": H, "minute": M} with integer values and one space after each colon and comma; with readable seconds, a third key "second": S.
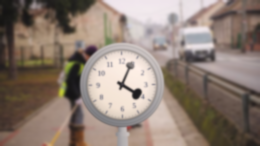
{"hour": 4, "minute": 4}
